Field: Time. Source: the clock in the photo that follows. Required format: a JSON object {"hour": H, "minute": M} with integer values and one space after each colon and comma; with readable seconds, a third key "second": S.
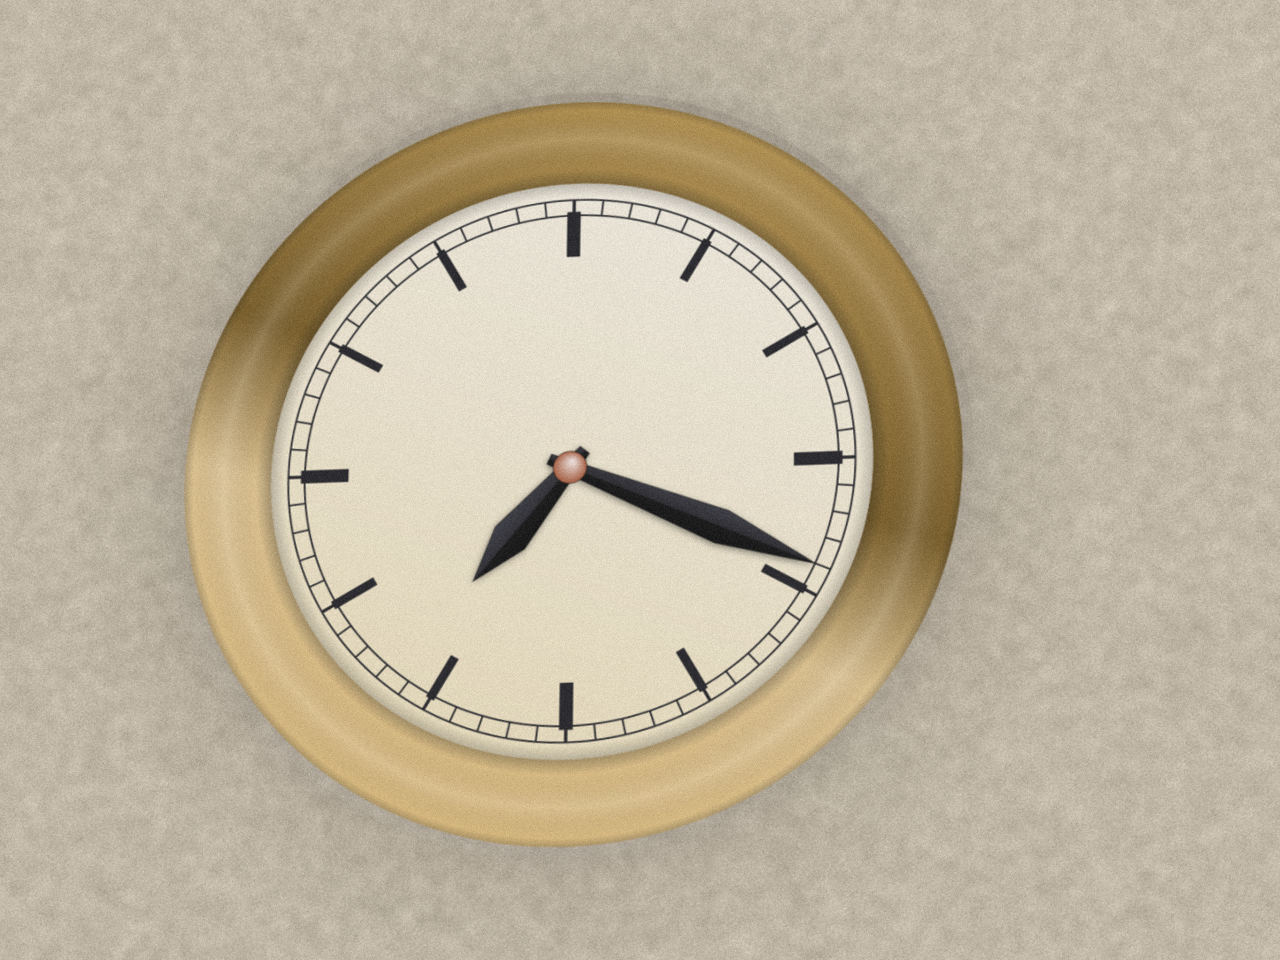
{"hour": 7, "minute": 19}
